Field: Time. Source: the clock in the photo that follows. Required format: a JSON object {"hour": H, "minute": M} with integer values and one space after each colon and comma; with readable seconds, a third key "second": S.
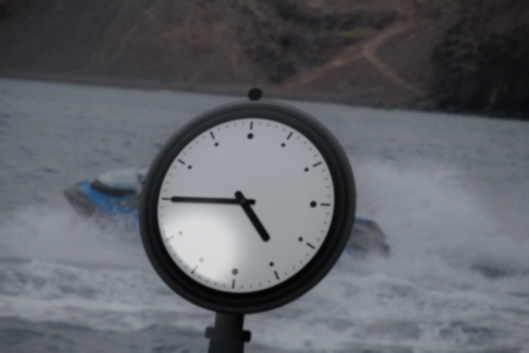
{"hour": 4, "minute": 45}
